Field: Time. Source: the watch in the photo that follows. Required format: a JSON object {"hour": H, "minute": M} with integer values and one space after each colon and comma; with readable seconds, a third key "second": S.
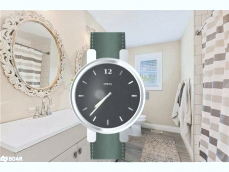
{"hour": 7, "minute": 37}
